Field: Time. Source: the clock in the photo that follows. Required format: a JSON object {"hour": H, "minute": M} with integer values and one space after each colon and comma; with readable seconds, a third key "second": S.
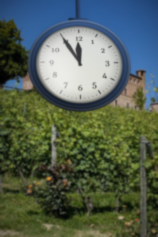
{"hour": 11, "minute": 55}
